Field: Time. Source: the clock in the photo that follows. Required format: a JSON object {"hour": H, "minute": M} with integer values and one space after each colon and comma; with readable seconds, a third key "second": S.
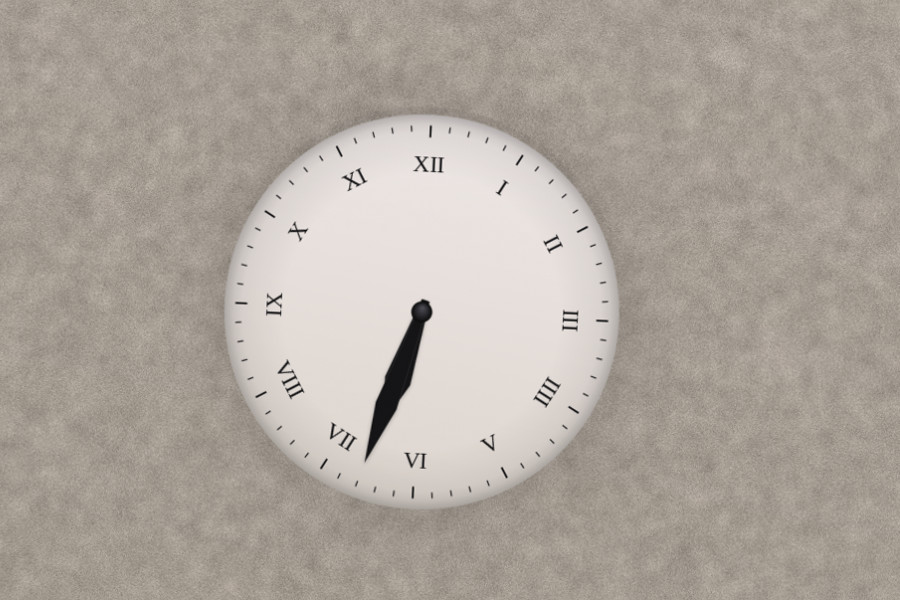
{"hour": 6, "minute": 33}
